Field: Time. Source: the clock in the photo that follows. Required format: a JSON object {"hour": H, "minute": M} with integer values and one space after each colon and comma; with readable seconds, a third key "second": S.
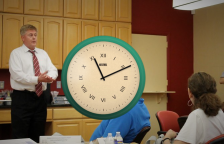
{"hour": 11, "minute": 11}
